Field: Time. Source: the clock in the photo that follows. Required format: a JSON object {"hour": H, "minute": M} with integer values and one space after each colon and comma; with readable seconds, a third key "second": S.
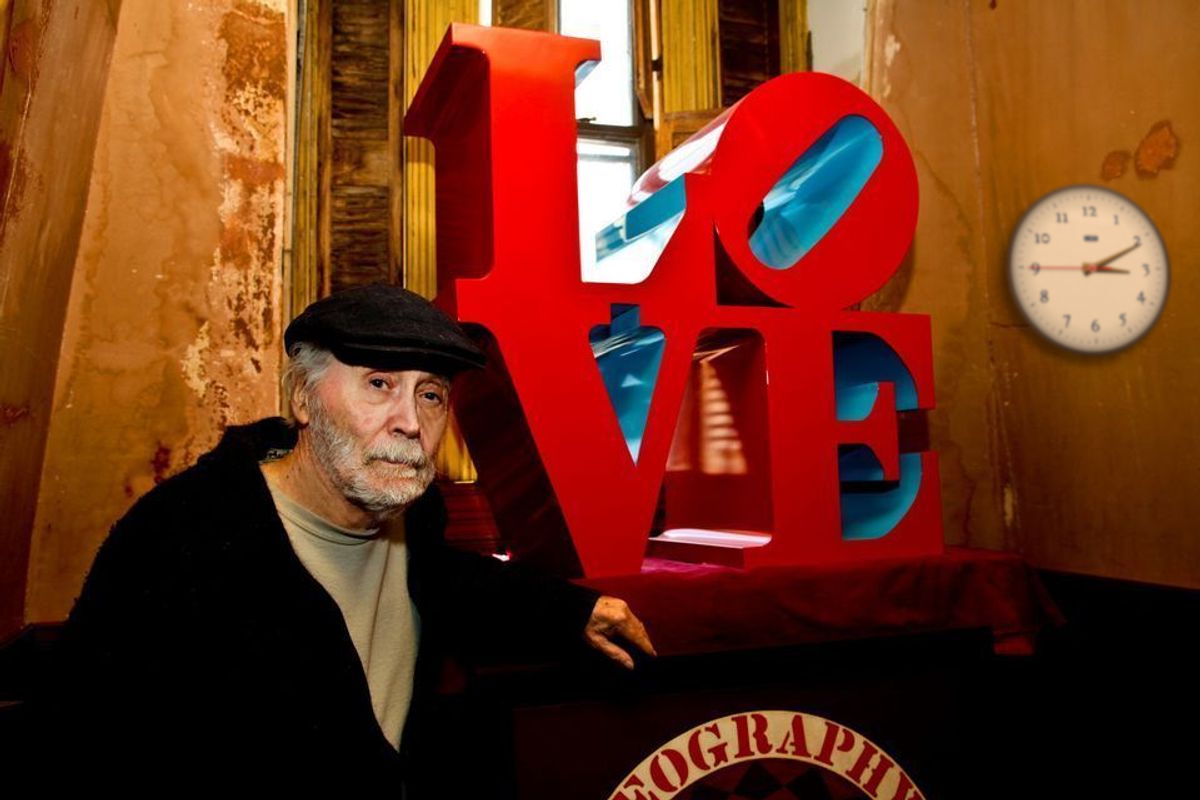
{"hour": 3, "minute": 10, "second": 45}
